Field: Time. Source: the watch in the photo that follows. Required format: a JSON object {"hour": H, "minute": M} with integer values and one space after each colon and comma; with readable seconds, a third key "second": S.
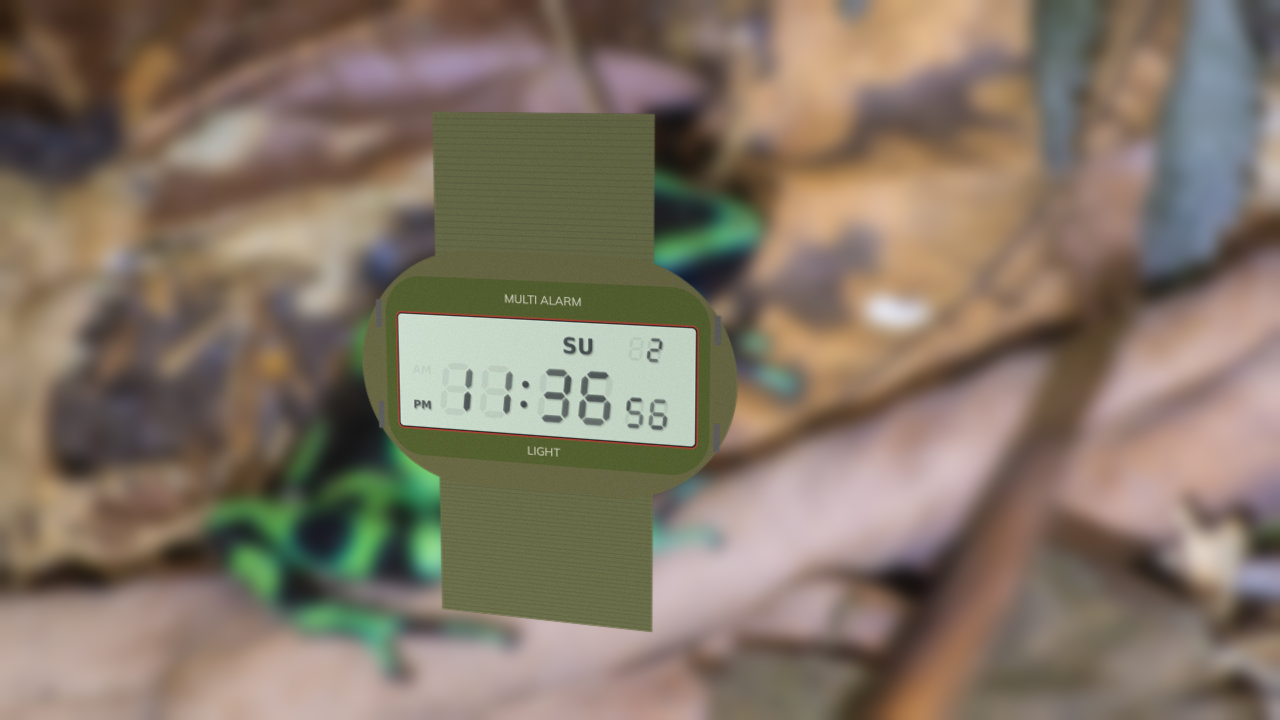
{"hour": 11, "minute": 36, "second": 56}
